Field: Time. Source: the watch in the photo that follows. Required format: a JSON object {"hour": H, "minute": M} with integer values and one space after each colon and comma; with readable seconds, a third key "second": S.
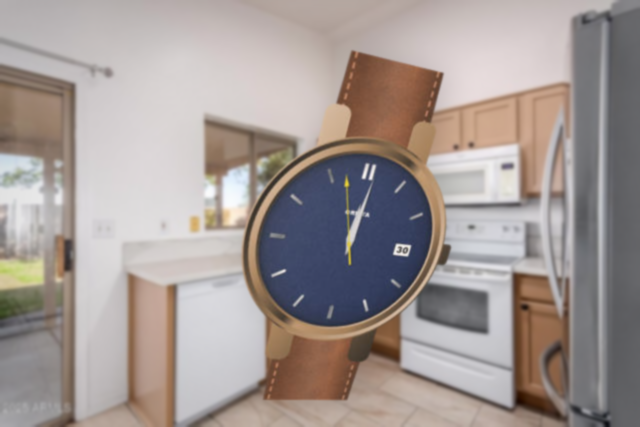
{"hour": 12, "minute": 0, "second": 57}
